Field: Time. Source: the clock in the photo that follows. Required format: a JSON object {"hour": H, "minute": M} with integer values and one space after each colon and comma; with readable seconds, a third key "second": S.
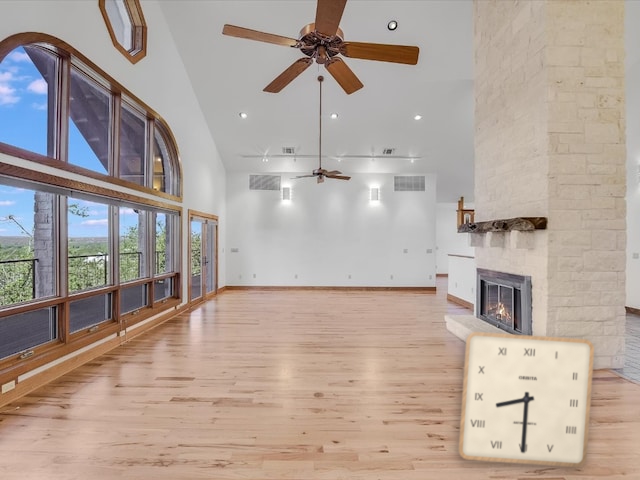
{"hour": 8, "minute": 30}
